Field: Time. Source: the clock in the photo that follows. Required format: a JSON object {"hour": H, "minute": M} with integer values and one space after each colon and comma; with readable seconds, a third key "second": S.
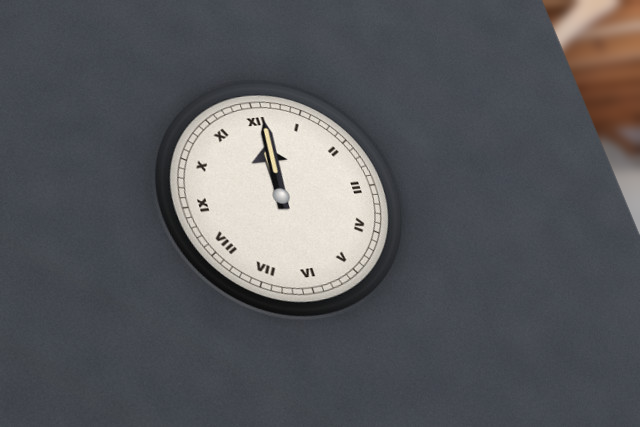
{"hour": 12, "minute": 1}
